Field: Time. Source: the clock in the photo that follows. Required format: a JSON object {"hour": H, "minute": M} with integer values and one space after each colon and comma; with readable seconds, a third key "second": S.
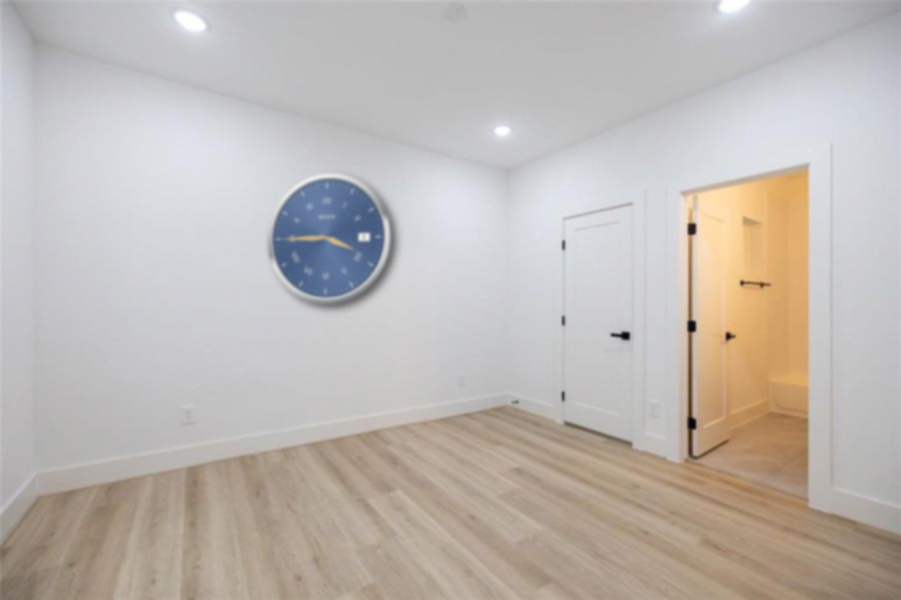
{"hour": 3, "minute": 45}
